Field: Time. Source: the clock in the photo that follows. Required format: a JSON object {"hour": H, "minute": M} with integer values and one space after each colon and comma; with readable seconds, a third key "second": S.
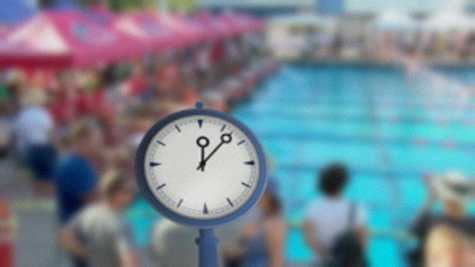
{"hour": 12, "minute": 7}
